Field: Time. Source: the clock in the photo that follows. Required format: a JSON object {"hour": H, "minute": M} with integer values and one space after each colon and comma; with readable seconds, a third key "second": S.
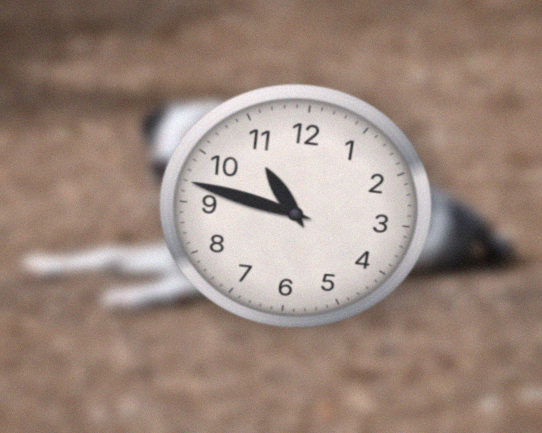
{"hour": 10, "minute": 47}
